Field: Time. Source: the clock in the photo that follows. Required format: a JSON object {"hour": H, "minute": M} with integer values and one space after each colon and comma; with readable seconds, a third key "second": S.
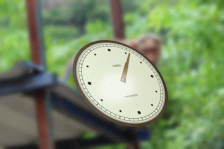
{"hour": 1, "minute": 6}
